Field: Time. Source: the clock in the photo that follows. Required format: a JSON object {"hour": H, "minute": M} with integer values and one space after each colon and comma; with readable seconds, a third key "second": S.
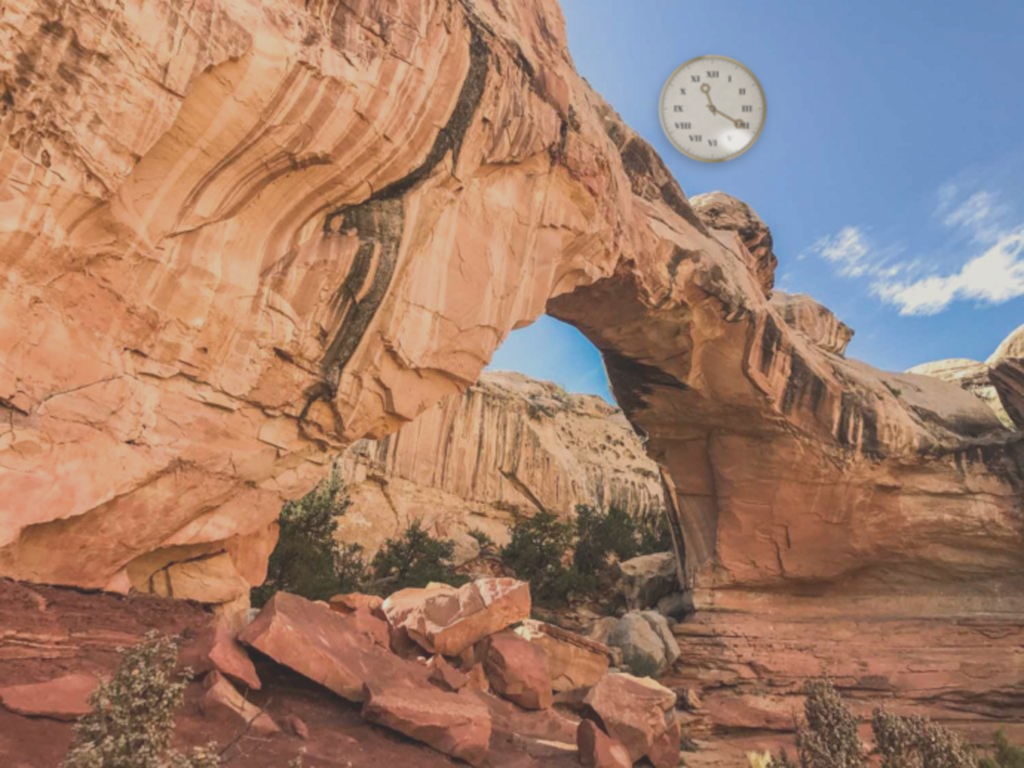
{"hour": 11, "minute": 20}
